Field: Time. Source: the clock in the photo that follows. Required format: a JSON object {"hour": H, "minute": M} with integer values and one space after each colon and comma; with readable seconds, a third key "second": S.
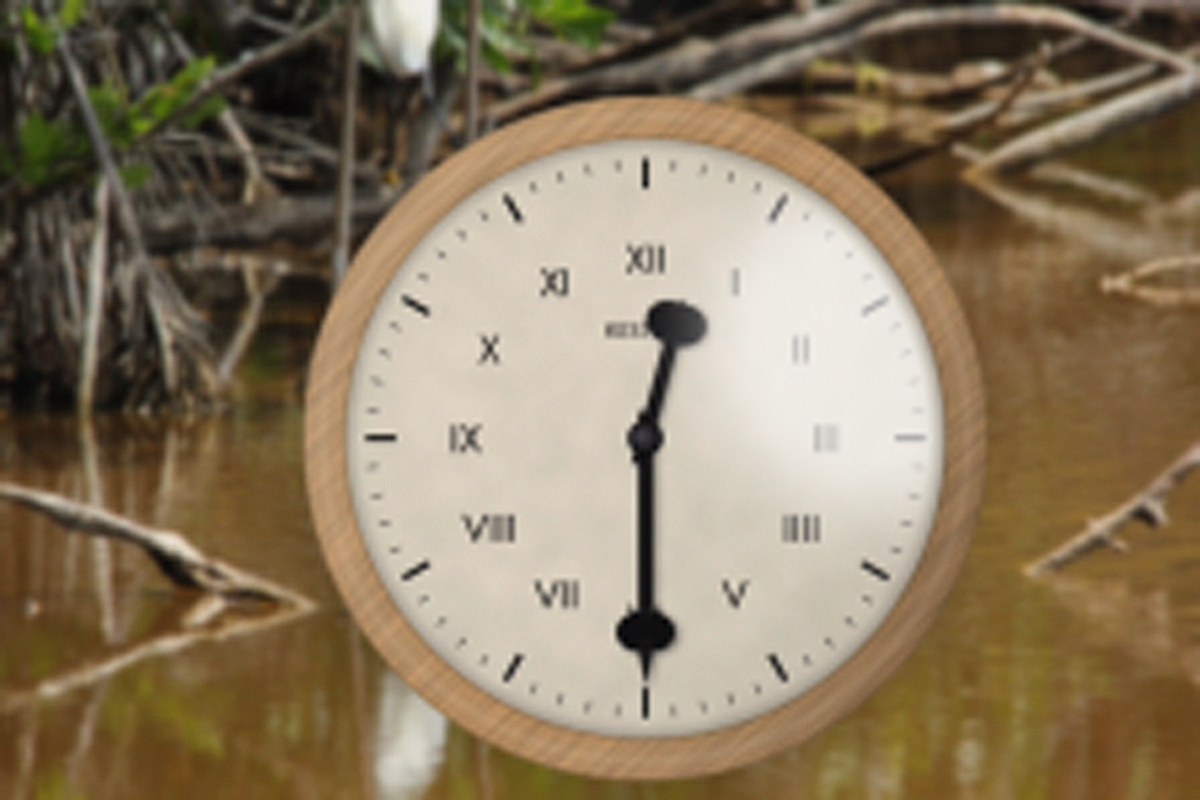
{"hour": 12, "minute": 30}
